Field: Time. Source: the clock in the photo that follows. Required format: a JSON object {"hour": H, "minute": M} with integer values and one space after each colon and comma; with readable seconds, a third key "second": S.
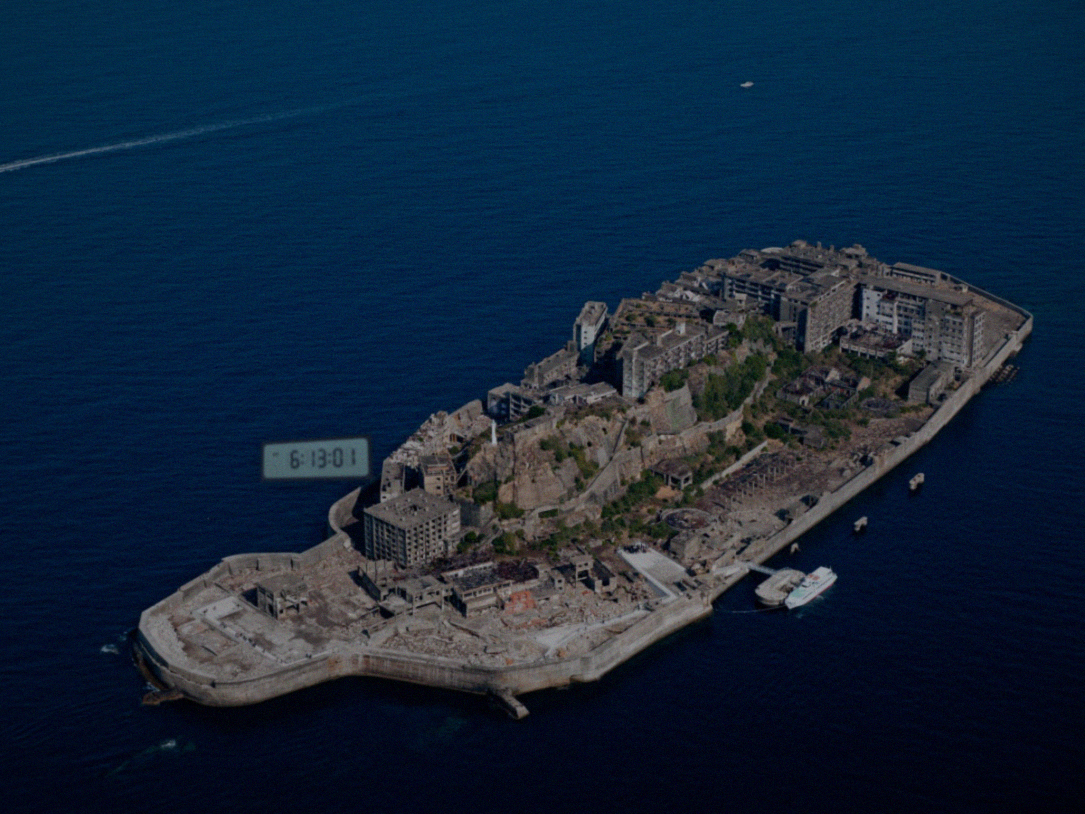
{"hour": 6, "minute": 13, "second": 1}
